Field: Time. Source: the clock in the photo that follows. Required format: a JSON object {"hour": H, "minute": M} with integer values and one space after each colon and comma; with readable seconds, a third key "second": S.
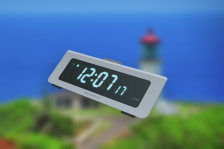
{"hour": 12, "minute": 7, "second": 17}
